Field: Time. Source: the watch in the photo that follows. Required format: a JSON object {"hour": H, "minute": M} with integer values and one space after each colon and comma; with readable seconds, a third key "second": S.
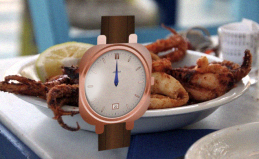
{"hour": 12, "minute": 0}
